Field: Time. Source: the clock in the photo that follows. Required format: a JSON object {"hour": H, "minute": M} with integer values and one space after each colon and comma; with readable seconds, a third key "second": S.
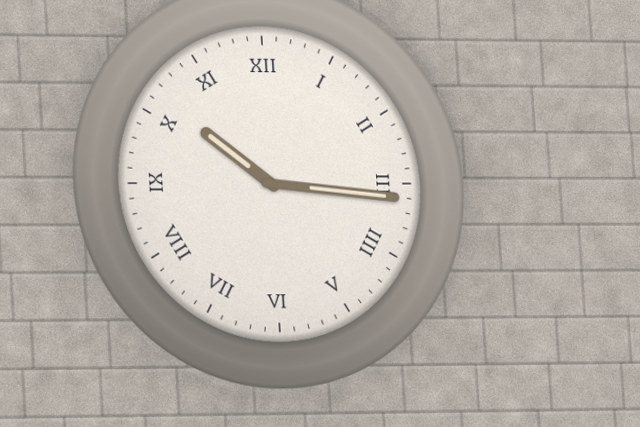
{"hour": 10, "minute": 16}
